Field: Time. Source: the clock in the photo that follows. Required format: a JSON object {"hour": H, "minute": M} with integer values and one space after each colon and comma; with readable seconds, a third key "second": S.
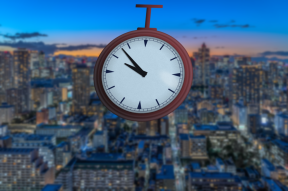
{"hour": 9, "minute": 53}
